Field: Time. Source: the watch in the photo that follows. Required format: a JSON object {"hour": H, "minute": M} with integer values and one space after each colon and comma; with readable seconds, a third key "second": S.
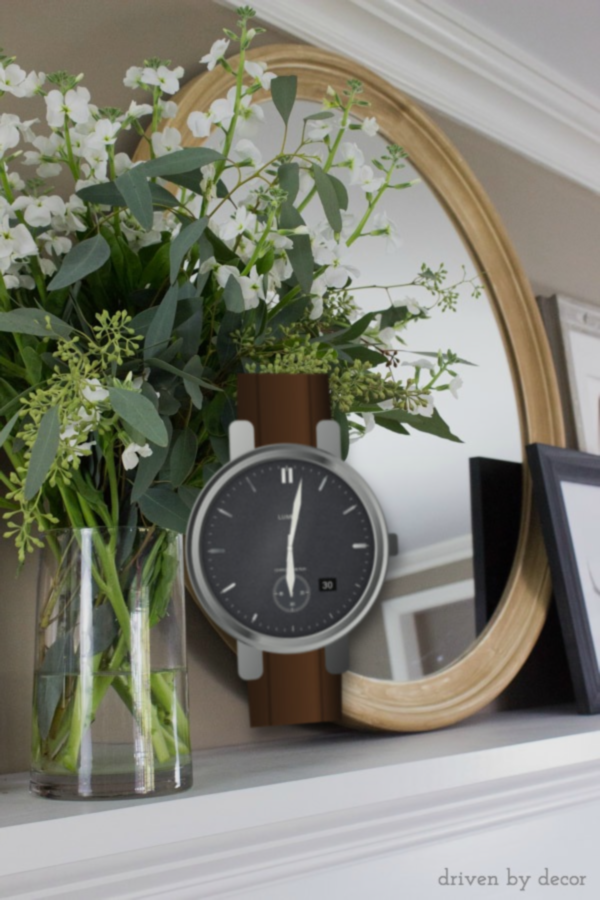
{"hour": 6, "minute": 2}
